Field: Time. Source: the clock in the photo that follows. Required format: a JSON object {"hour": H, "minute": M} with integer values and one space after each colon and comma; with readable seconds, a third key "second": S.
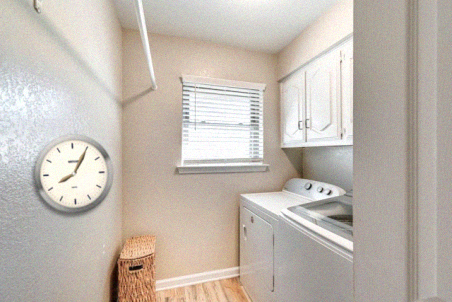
{"hour": 8, "minute": 5}
